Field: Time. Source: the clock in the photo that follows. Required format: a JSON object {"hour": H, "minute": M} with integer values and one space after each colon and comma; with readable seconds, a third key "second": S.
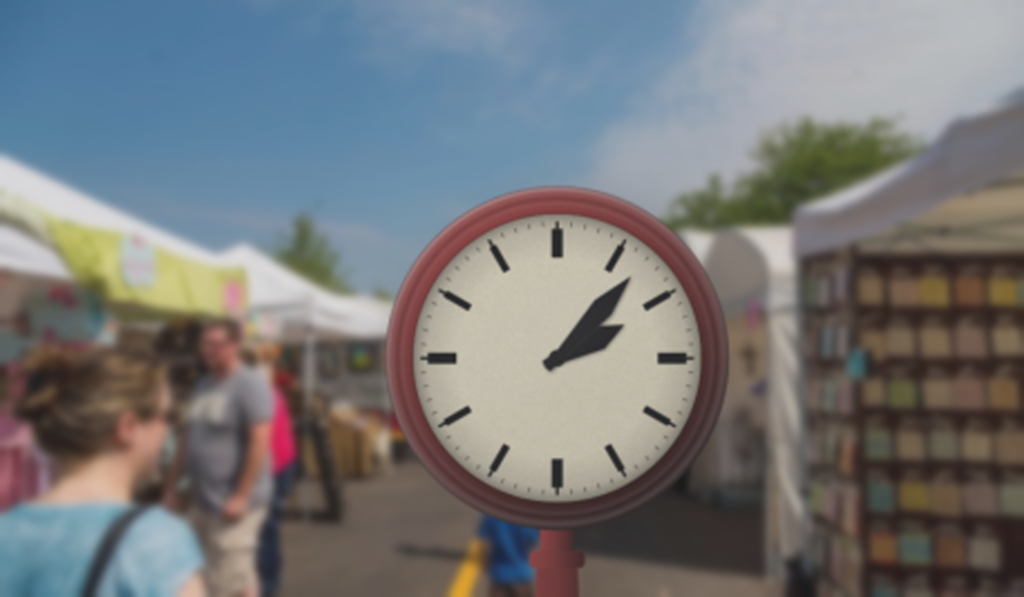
{"hour": 2, "minute": 7}
